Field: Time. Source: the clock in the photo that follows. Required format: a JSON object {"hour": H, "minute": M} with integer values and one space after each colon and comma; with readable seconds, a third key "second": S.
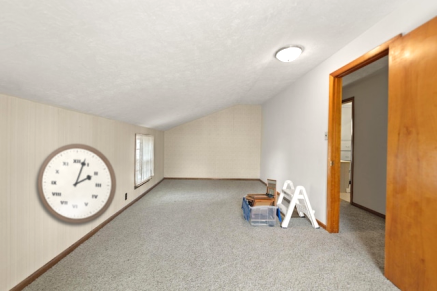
{"hour": 2, "minute": 3}
